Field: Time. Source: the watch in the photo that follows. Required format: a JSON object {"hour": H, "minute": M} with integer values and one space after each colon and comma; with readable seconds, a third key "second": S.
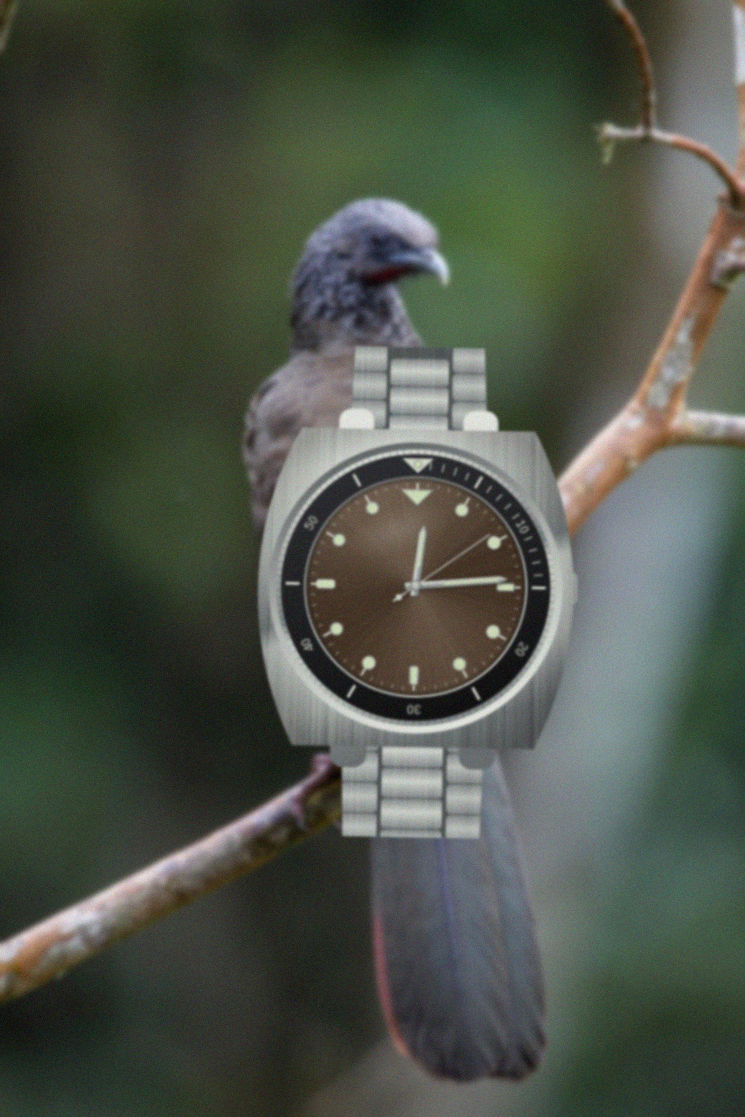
{"hour": 12, "minute": 14, "second": 9}
